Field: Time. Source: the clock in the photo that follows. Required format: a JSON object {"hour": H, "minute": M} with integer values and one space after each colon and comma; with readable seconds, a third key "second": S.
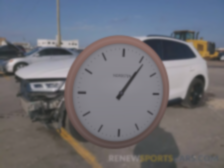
{"hour": 1, "minute": 6}
